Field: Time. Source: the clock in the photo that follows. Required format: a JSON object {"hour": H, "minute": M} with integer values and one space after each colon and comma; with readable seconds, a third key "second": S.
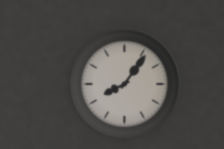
{"hour": 8, "minute": 6}
